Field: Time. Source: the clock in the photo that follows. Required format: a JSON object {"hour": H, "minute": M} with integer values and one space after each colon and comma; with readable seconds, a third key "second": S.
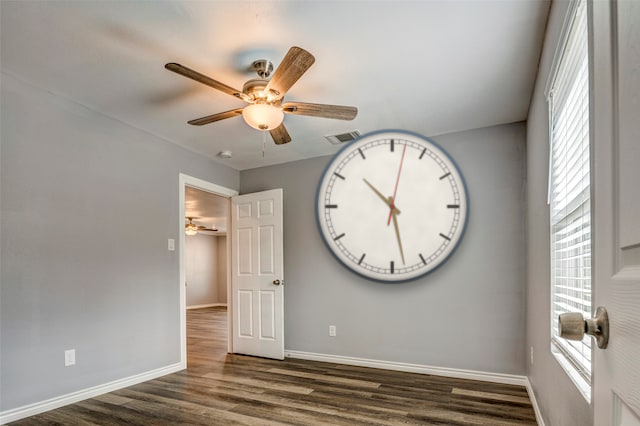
{"hour": 10, "minute": 28, "second": 2}
